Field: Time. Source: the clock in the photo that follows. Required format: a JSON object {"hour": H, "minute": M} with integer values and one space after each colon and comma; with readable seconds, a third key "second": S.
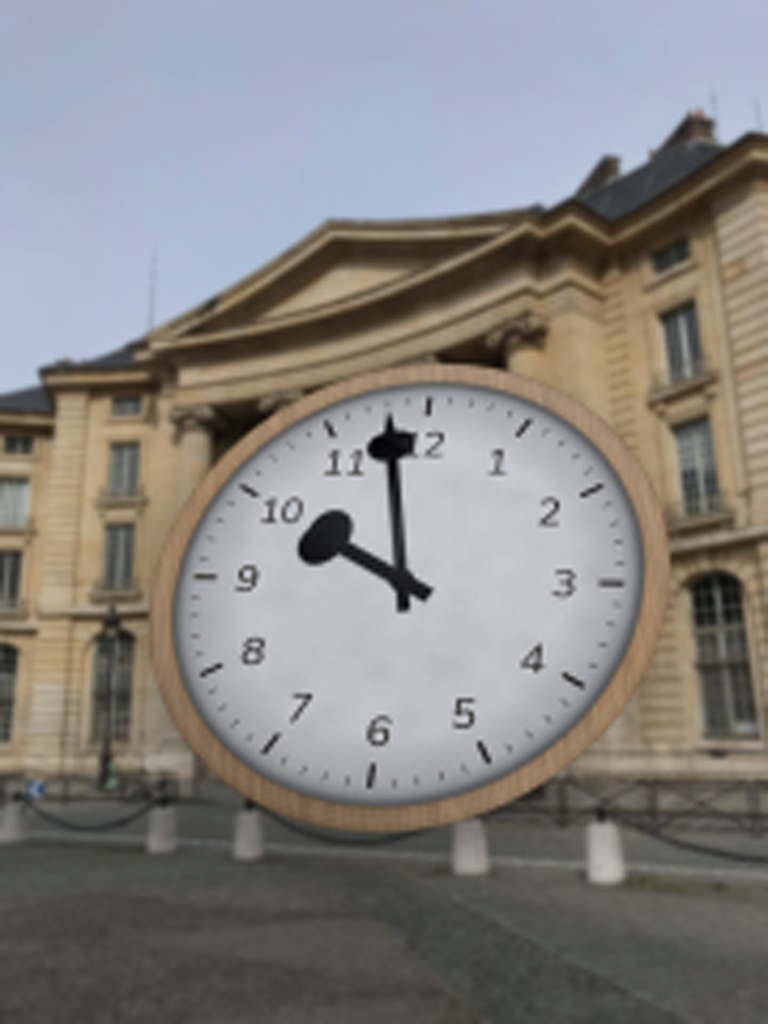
{"hour": 9, "minute": 58}
